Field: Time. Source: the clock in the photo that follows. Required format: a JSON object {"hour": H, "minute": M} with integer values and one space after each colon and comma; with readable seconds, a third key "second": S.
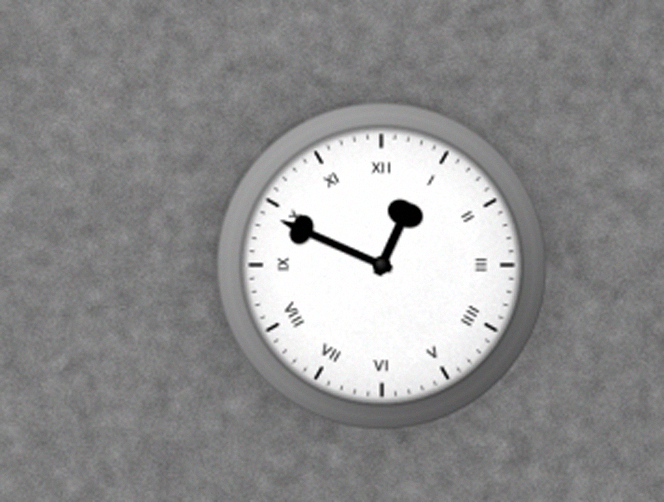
{"hour": 12, "minute": 49}
